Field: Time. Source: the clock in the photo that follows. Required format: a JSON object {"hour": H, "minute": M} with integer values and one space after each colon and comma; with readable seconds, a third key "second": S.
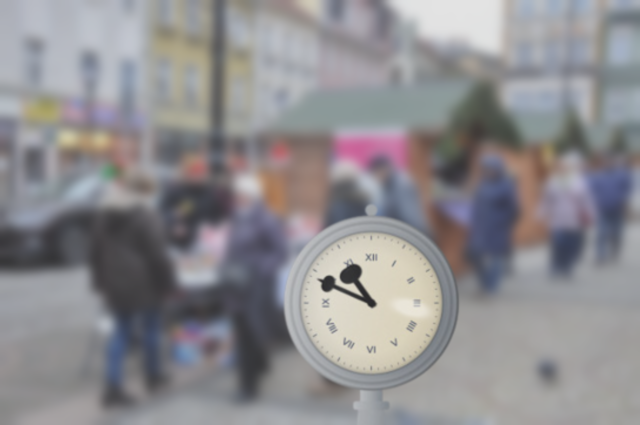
{"hour": 10, "minute": 49}
